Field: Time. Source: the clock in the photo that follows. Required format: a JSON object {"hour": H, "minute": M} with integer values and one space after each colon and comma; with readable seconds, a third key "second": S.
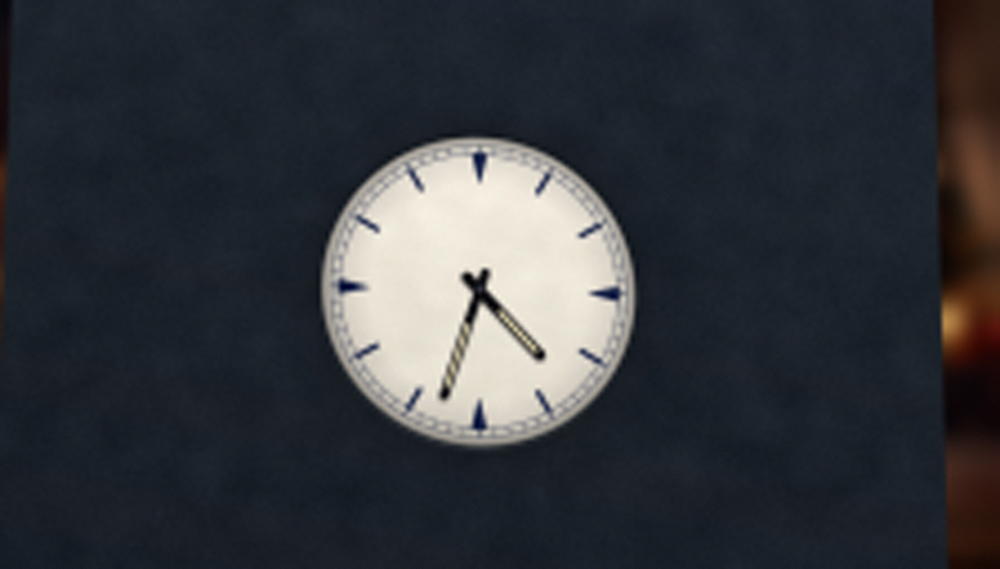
{"hour": 4, "minute": 33}
